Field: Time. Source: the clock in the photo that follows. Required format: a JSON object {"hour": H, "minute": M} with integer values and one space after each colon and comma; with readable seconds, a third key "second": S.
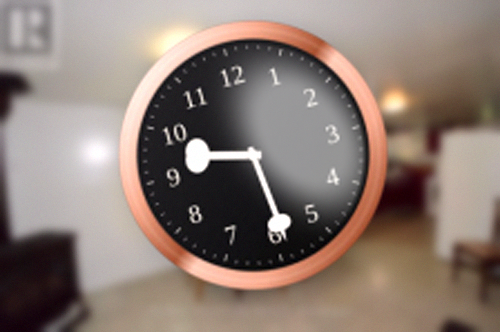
{"hour": 9, "minute": 29}
